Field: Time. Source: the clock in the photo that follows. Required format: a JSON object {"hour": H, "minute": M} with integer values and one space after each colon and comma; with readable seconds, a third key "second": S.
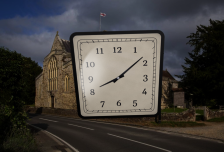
{"hour": 8, "minute": 8}
